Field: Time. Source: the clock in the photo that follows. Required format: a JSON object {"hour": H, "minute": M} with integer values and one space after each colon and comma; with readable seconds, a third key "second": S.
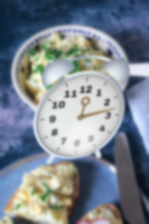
{"hour": 12, "minute": 13}
